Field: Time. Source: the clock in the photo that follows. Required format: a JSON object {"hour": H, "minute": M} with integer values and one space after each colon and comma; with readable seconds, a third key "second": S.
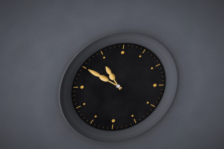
{"hour": 10, "minute": 50}
